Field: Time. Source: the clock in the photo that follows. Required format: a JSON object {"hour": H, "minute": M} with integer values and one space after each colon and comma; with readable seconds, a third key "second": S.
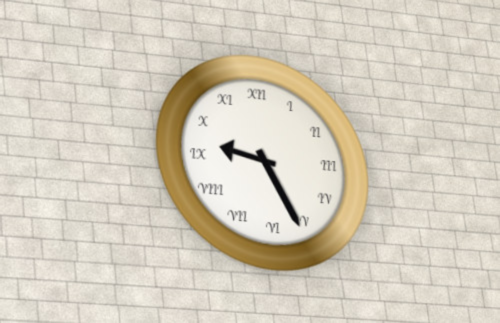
{"hour": 9, "minute": 26}
